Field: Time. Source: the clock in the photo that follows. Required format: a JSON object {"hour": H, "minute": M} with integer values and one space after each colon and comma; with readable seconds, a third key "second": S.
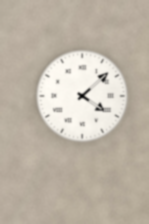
{"hour": 4, "minute": 8}
